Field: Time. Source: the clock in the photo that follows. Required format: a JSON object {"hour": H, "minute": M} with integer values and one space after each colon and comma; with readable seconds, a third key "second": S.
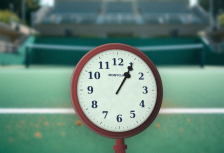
{"hour": 1, "minute": 5}
